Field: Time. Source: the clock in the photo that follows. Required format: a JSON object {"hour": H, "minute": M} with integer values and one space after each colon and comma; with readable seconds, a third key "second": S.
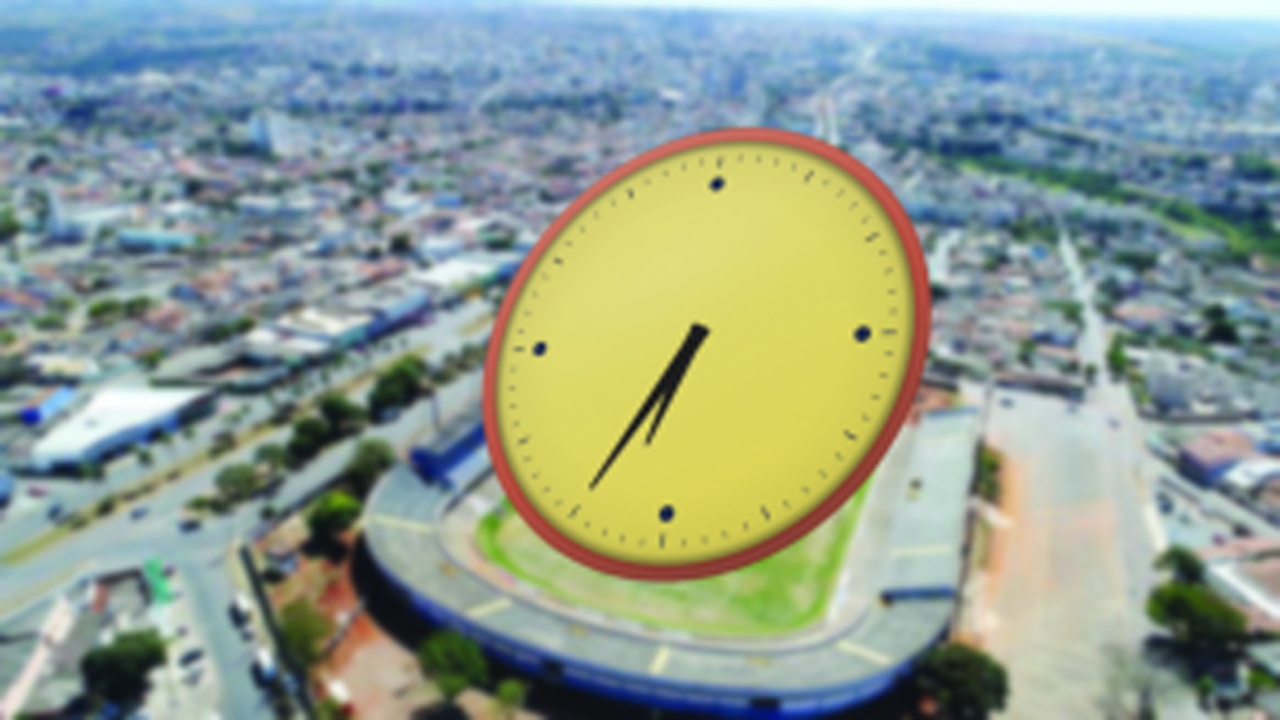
{"hour": 6, "minute": 35}
